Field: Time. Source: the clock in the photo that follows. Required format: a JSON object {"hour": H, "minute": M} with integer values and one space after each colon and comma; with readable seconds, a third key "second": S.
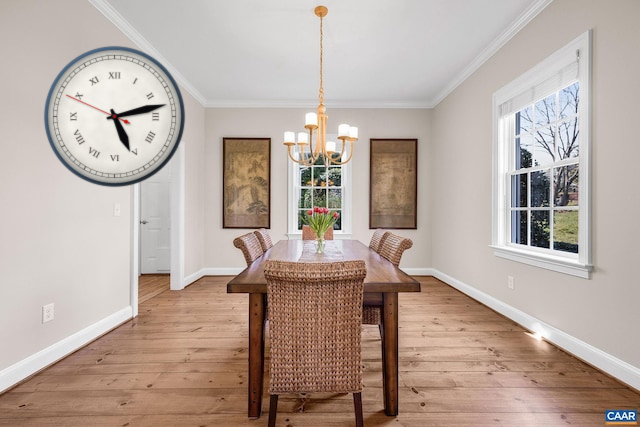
{"hour": 5, "minute": 12, "second": 49}
